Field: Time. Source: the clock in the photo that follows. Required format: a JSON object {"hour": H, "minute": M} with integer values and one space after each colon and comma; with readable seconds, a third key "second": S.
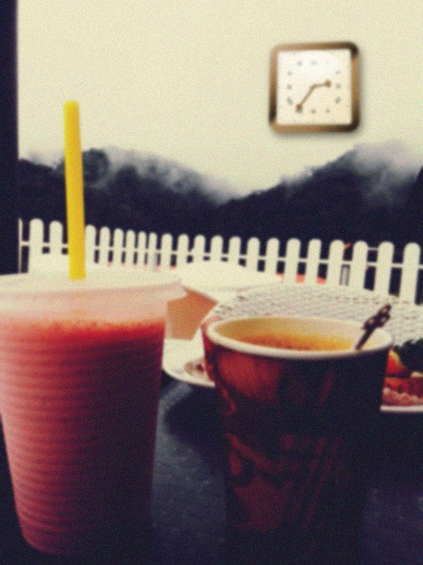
{"hour": 2, "minute": 36}
